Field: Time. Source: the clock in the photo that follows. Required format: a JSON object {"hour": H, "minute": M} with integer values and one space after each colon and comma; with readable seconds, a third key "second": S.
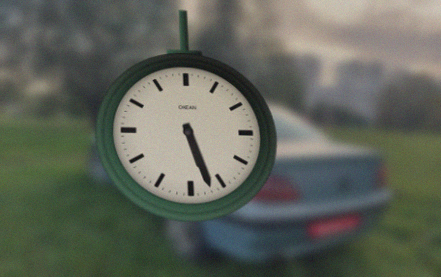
{"hour": 5, "minute": 27}
